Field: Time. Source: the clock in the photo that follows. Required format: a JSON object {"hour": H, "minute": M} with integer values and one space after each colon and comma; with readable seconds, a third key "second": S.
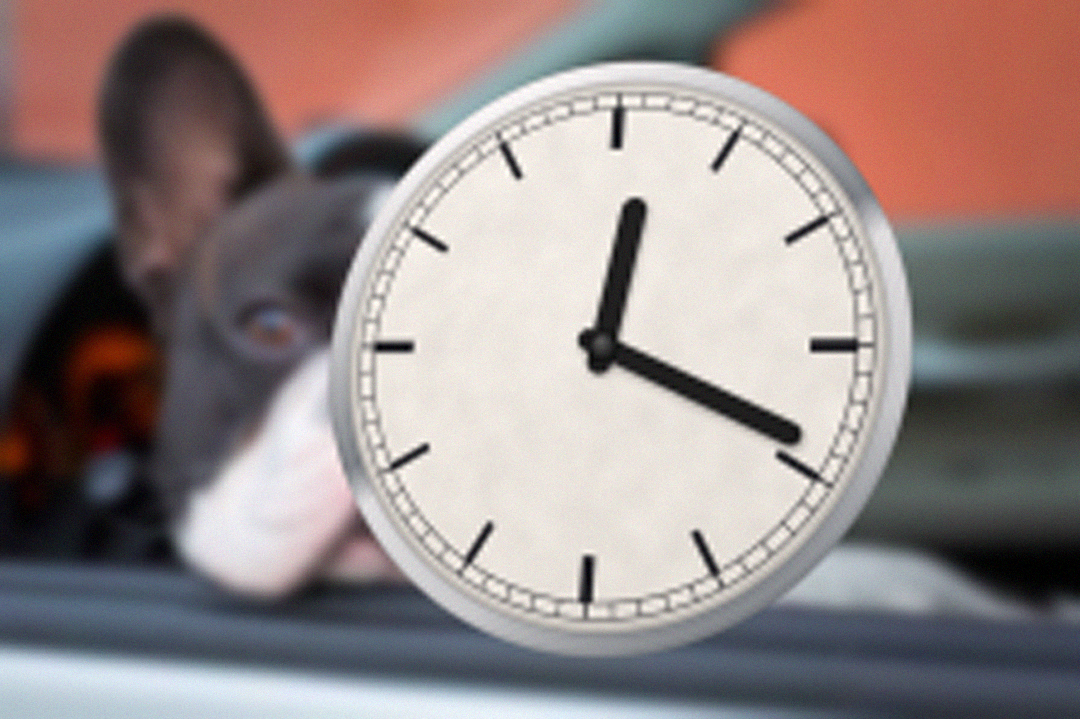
{"hour": 12, "minute": 19}
